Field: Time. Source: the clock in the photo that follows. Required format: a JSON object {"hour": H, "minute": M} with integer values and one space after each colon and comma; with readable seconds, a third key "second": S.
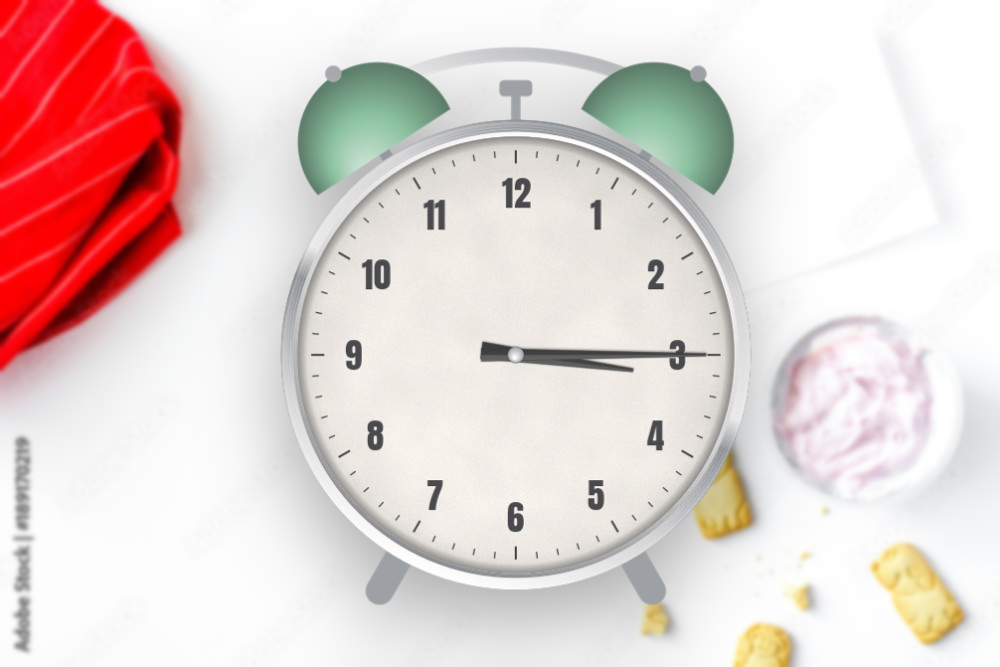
{"hour": 3, "minute": 15}
